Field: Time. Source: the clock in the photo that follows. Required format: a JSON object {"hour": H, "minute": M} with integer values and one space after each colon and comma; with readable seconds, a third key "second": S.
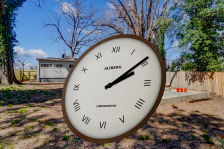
{"hour": 2, "minute": 9}
